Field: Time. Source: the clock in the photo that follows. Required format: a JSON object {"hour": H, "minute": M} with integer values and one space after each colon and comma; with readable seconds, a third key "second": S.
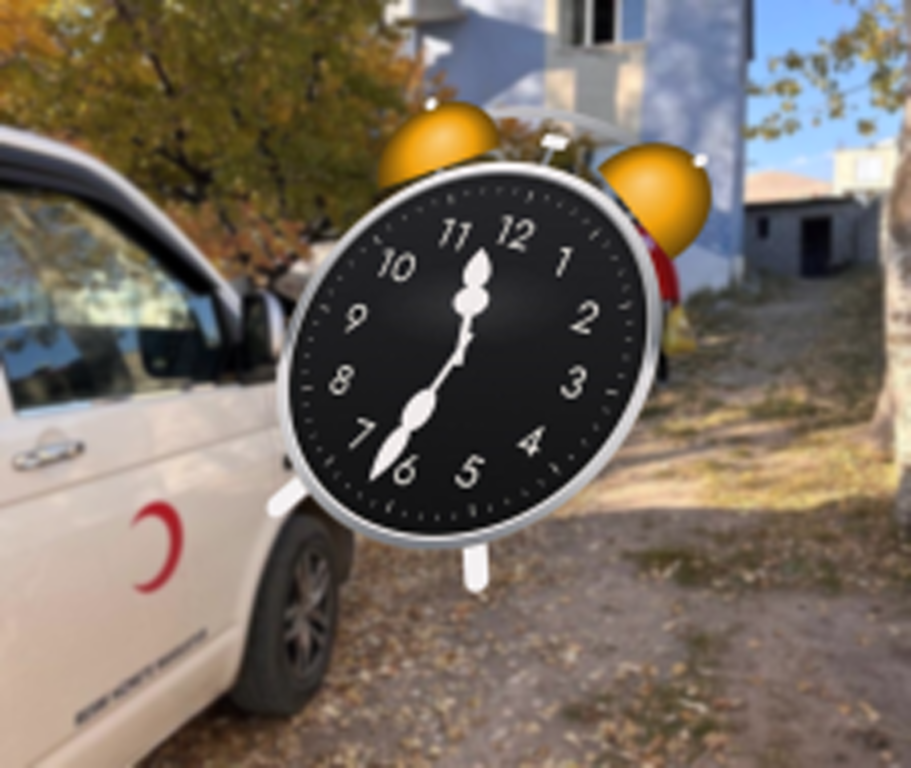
{"hour": 11, "minute": 32}
